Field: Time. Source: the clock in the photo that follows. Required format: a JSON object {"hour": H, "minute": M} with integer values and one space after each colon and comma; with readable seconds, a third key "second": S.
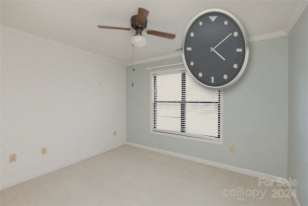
{"hour": 4, "minute": 9}
